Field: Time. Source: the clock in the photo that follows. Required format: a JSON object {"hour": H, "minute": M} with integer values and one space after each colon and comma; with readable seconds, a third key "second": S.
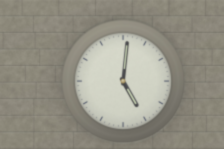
{"hour": 5, "minute": 1}
